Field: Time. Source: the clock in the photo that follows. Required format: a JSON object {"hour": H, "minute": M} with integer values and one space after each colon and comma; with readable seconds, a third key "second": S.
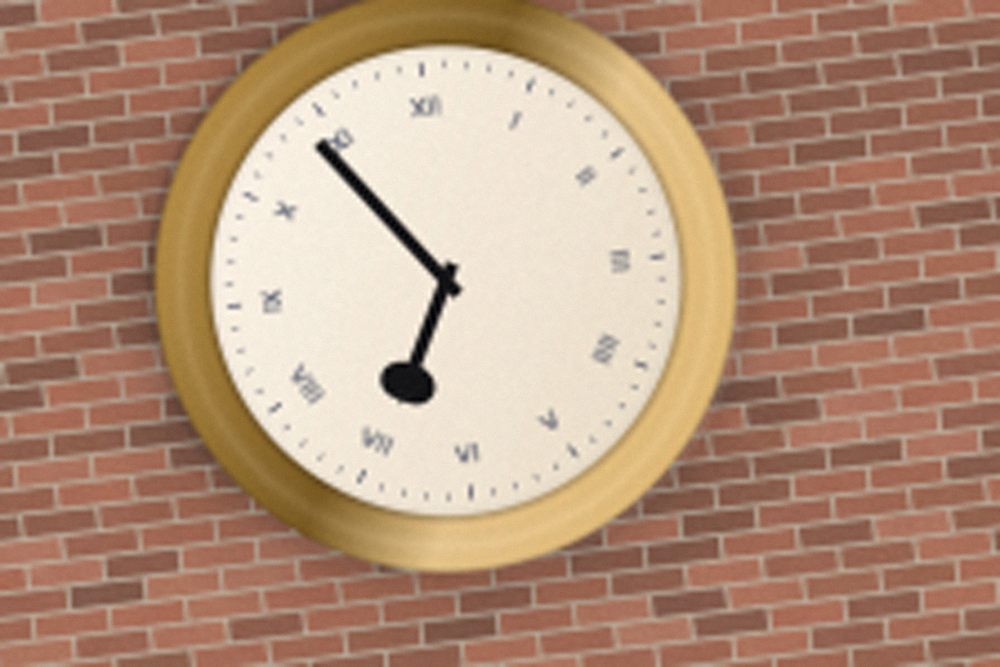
{"hour": 6, "minute": 54}
